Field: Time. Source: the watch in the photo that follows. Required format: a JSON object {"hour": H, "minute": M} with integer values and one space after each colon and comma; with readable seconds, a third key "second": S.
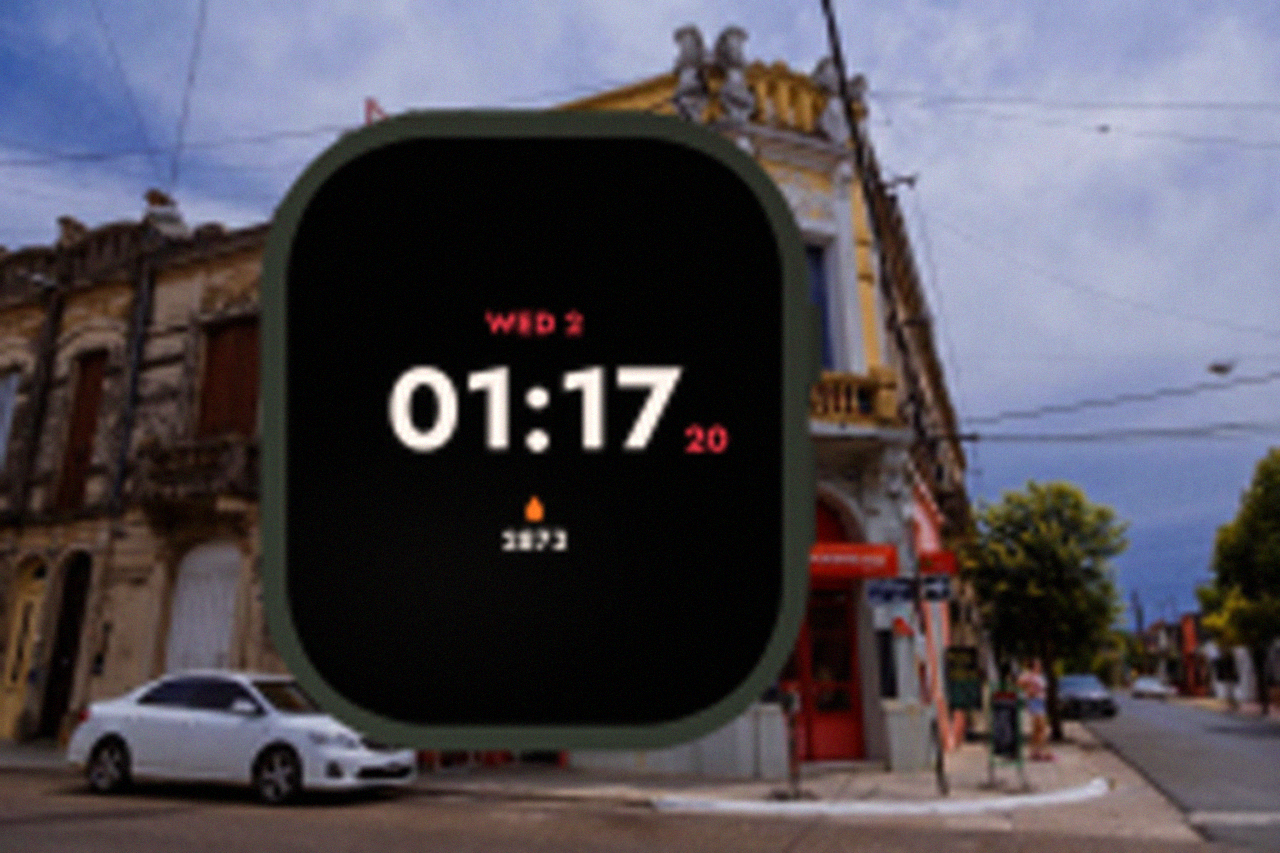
{"hour": 1, "minute": 17}
